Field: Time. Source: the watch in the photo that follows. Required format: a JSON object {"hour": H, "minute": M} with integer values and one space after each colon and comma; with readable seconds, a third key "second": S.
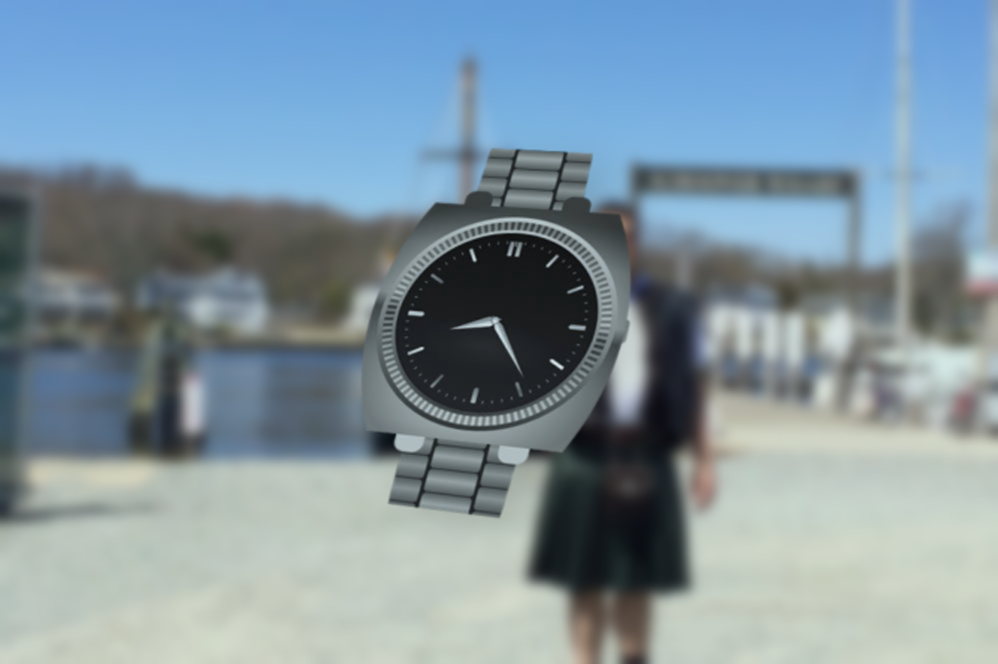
{"hour": 8, "minute": 24}
